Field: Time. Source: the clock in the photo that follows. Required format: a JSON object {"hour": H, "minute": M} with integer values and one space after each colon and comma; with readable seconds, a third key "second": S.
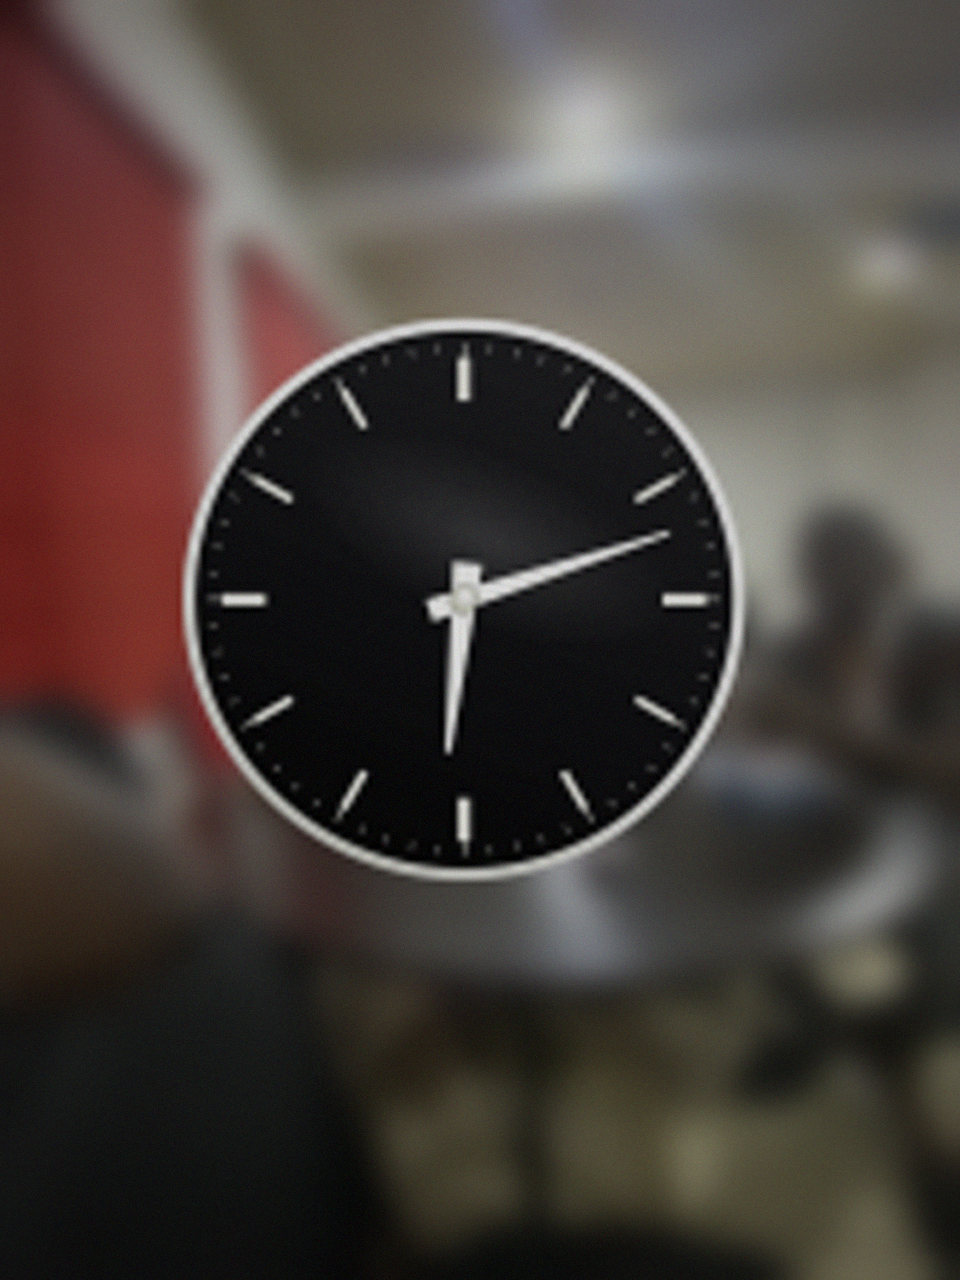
{"hour": 6, "minute": 12}
